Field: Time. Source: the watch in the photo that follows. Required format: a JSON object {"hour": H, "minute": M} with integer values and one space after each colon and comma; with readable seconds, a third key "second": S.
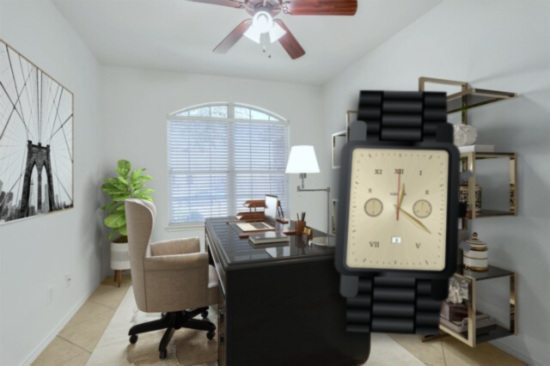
{"hour": 12, "minute": 21}
